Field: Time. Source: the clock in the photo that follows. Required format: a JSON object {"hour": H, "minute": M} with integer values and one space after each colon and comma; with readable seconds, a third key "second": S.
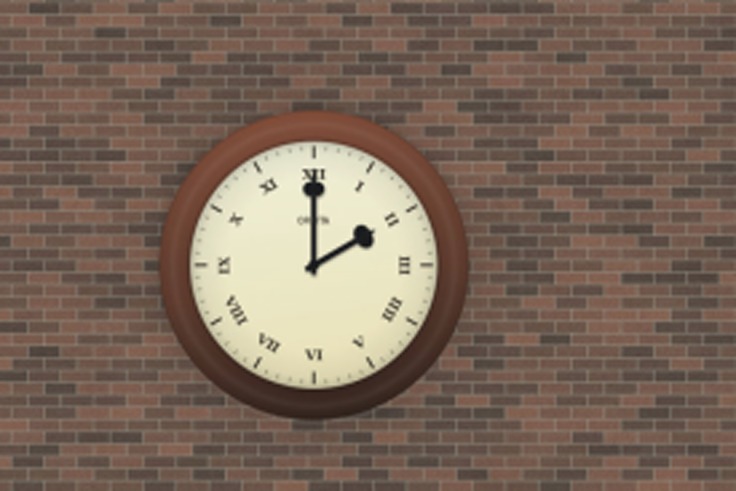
{"hour": 2, "minute": 0}
